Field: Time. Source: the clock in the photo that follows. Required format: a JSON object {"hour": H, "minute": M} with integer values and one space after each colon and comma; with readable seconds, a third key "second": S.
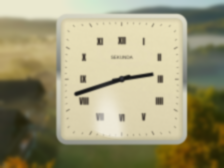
{"hour": 2, "minute": 42}
